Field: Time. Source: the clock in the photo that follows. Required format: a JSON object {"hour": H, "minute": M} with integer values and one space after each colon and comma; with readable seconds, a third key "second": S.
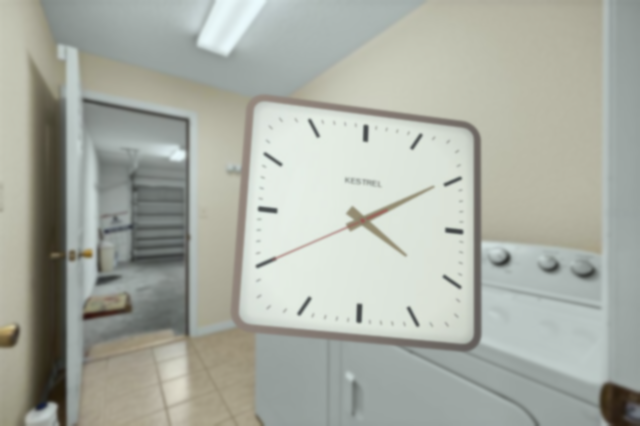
{"hour": 4, "minute": 9, "second": 40}
